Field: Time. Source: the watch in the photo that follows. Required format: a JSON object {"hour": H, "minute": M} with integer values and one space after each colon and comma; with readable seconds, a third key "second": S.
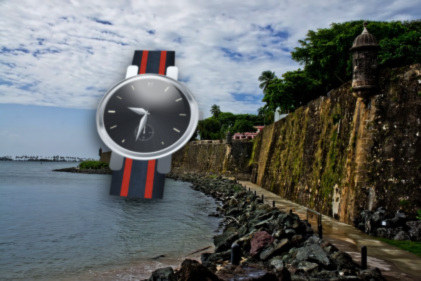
{"hour": 9, "minute": 32}
